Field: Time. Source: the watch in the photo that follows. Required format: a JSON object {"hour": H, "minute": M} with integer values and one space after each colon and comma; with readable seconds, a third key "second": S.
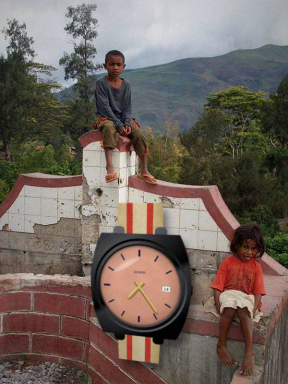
{"hour": 7, "minute": 24}
